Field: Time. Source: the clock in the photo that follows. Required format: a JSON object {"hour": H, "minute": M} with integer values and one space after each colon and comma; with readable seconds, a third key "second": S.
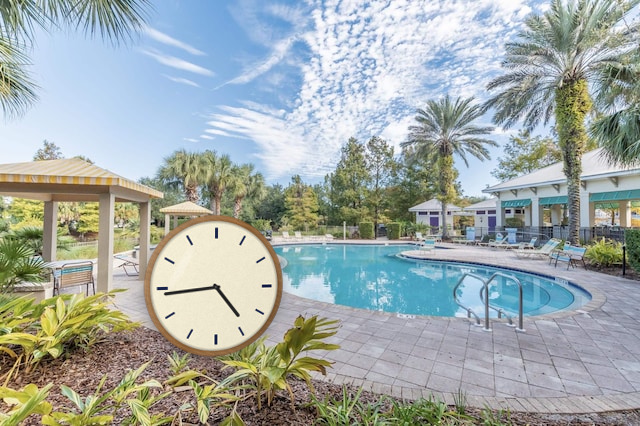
{"hour": 4, "minute": 44}
